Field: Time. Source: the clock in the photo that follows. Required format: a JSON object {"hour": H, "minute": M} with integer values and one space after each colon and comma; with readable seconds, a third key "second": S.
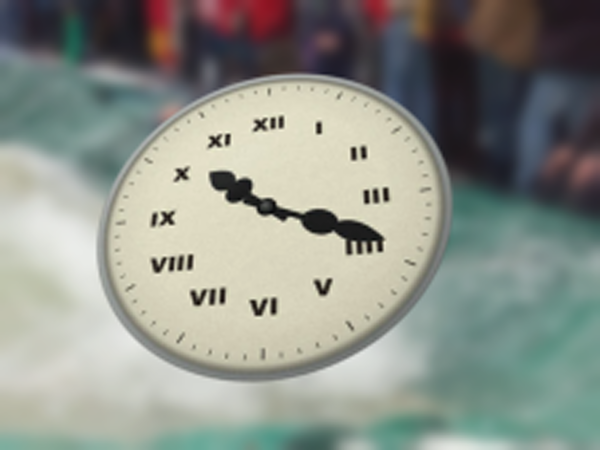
{"hour": 10, "minute": 19}
